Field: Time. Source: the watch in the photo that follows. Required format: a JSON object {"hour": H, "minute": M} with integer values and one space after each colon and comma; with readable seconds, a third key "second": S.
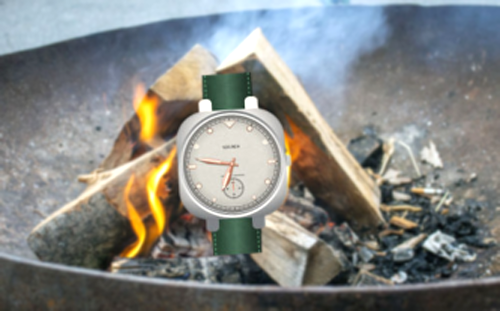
{"hour": 6, "minute": 47}
